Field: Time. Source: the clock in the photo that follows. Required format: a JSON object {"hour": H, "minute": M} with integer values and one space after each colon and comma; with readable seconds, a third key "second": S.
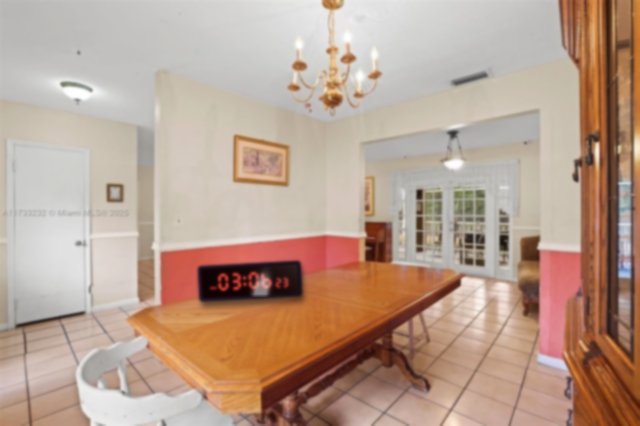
{"hour": 3, "minute": 6}
